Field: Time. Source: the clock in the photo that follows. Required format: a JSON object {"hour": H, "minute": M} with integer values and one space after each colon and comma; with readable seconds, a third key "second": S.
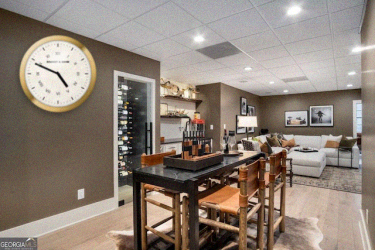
{"hour": 4, "minute": 49}
